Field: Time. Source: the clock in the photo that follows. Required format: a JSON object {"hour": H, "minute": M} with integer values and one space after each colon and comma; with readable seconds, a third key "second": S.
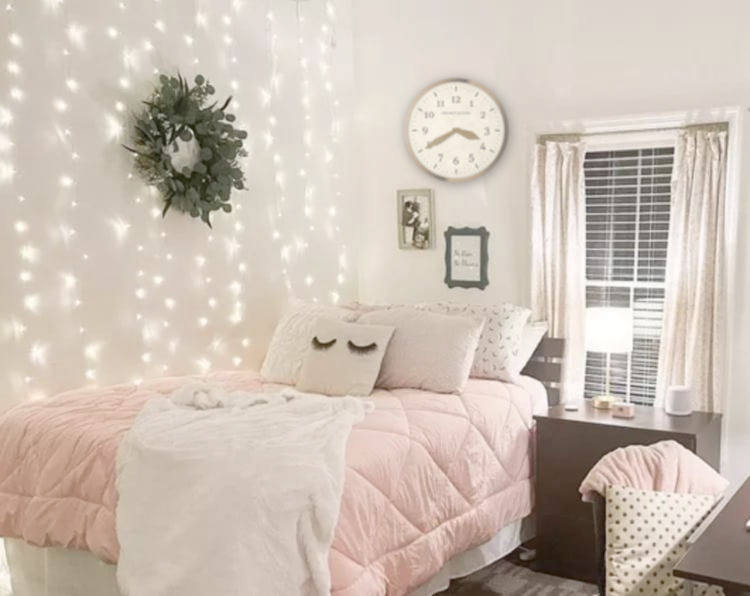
{"hour": 3, "minute": 40}
